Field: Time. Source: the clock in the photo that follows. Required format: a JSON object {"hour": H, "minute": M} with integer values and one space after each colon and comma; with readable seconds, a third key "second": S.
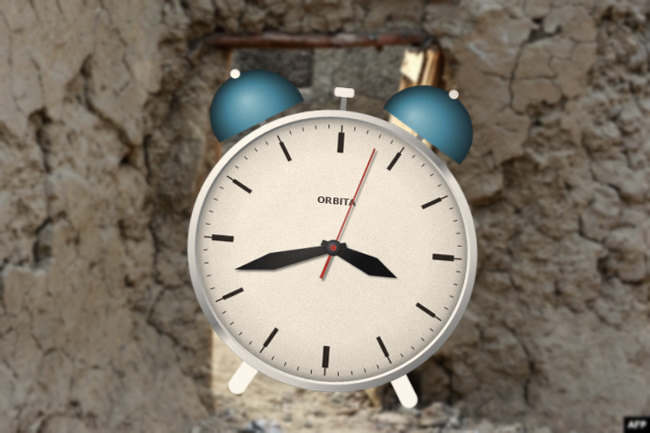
{"hour": 3, "minute": 42, "second": 3}
